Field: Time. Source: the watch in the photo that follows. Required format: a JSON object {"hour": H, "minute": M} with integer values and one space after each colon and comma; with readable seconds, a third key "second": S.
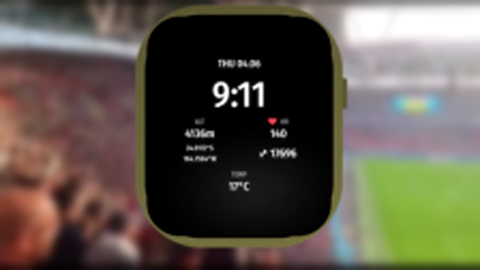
{"hour": 9, "minute": 11}
